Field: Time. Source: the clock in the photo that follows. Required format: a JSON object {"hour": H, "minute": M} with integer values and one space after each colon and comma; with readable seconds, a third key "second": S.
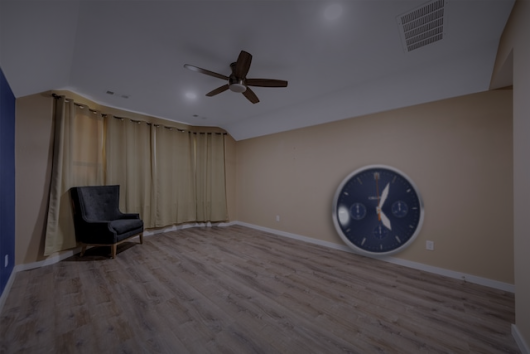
{"hour": 5, "minute": 4}
